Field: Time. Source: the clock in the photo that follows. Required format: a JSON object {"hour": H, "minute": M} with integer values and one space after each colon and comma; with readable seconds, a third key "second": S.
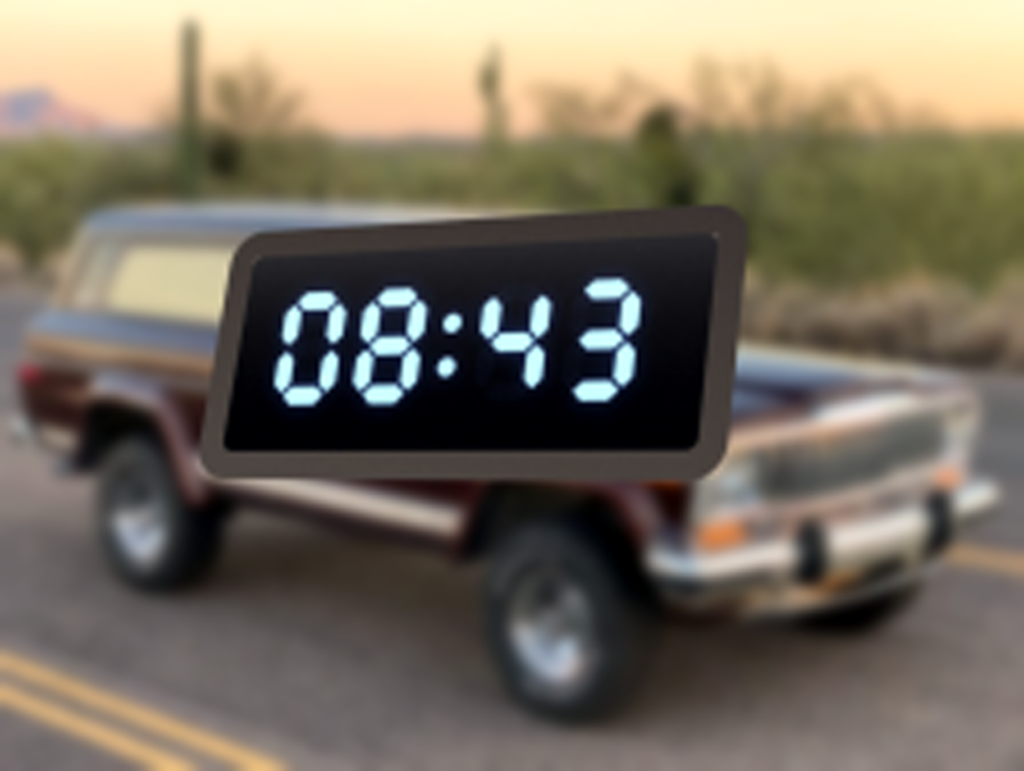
{"hour": 8, "minute": 43}
